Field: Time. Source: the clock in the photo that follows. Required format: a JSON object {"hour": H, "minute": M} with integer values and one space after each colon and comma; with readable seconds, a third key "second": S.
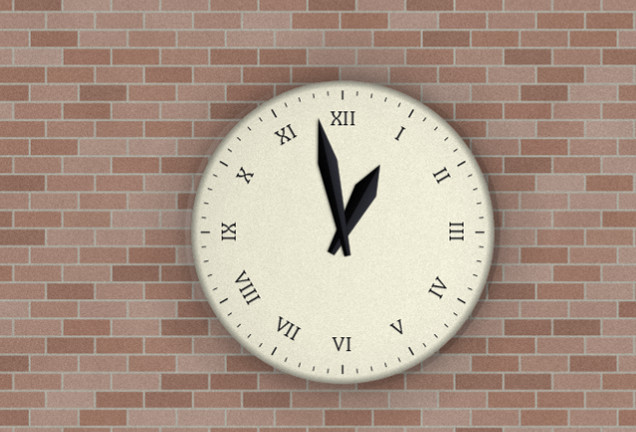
{"hour": 12, "minute": 58}
